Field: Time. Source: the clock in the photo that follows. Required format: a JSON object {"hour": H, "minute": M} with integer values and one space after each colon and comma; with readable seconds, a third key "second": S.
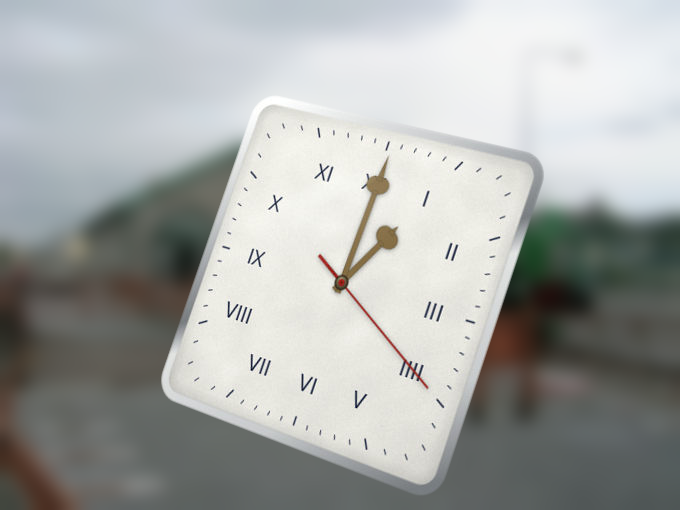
{"hour": 1, "minute": 0, "second": 20}
